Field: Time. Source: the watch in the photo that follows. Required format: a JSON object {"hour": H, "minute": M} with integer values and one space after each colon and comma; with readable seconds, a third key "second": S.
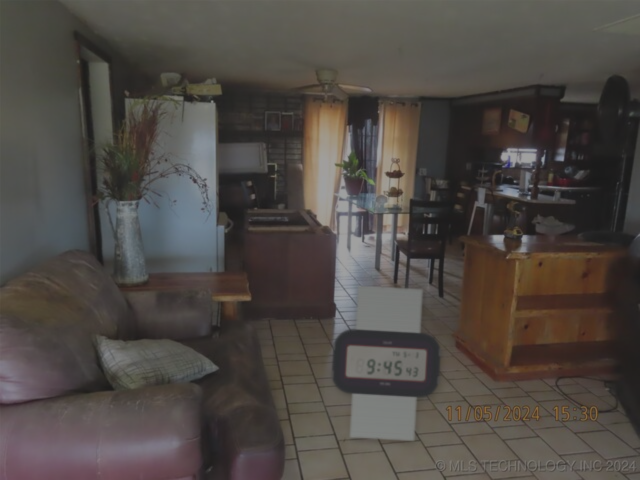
{"hour": 9, "minute": 45}
